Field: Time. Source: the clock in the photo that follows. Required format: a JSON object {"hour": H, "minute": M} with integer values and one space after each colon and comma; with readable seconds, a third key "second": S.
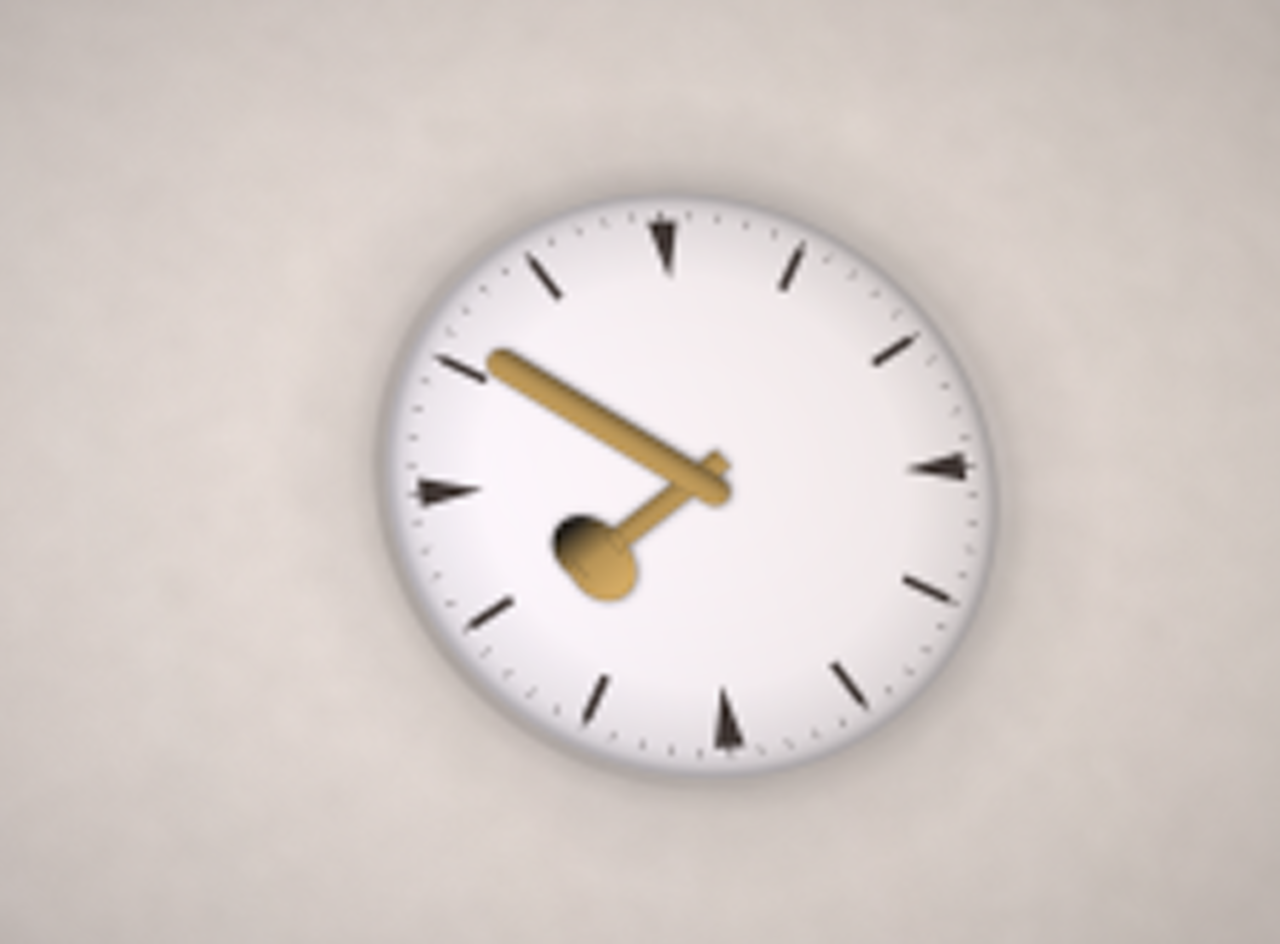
{"hour": 7, "minute": 51}
